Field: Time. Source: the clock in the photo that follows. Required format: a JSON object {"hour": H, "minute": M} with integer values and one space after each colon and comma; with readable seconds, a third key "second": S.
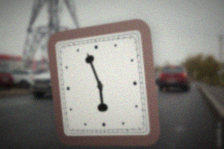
{"hour": 5, "minute": 57}
